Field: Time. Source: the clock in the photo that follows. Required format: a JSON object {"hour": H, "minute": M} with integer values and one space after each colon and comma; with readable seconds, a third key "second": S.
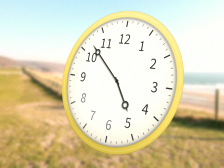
{"hour": 4, "minute": 52}
